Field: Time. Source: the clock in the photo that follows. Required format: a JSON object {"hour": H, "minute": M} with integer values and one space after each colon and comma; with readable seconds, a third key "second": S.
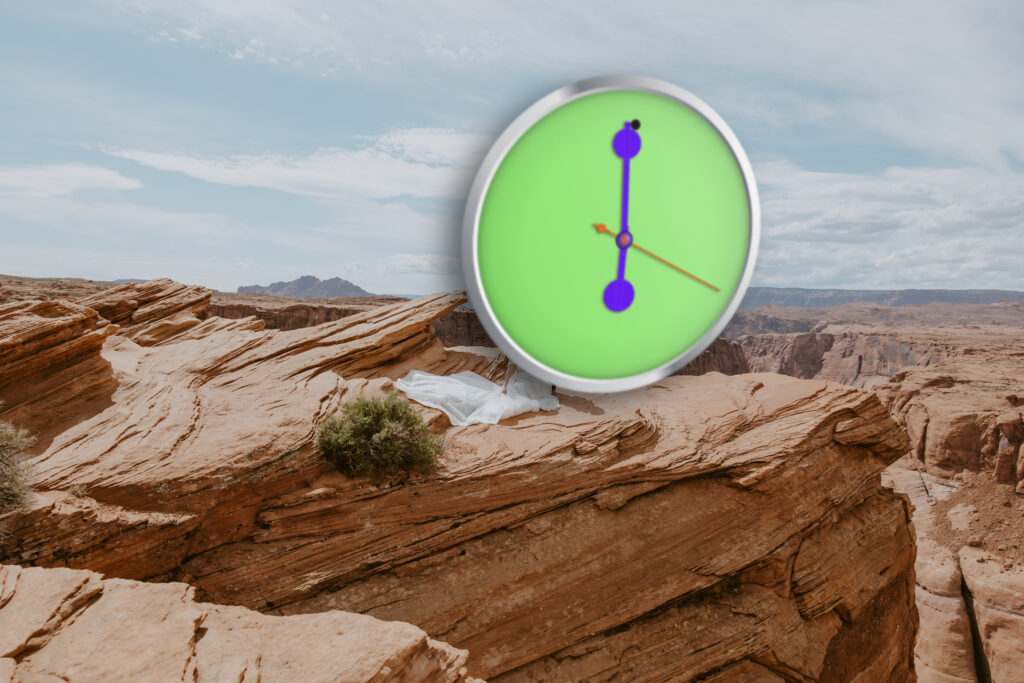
{"hour": 5, "minute": 59, "second": 19}
